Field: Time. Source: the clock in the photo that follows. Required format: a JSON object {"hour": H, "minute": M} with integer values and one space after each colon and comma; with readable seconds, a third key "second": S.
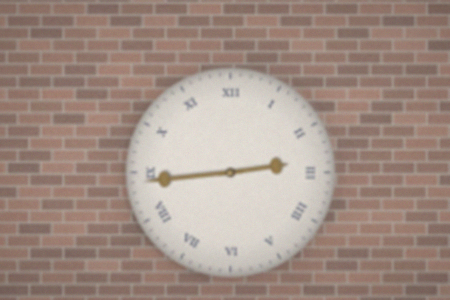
{"hour": 2, "minute": 44}
